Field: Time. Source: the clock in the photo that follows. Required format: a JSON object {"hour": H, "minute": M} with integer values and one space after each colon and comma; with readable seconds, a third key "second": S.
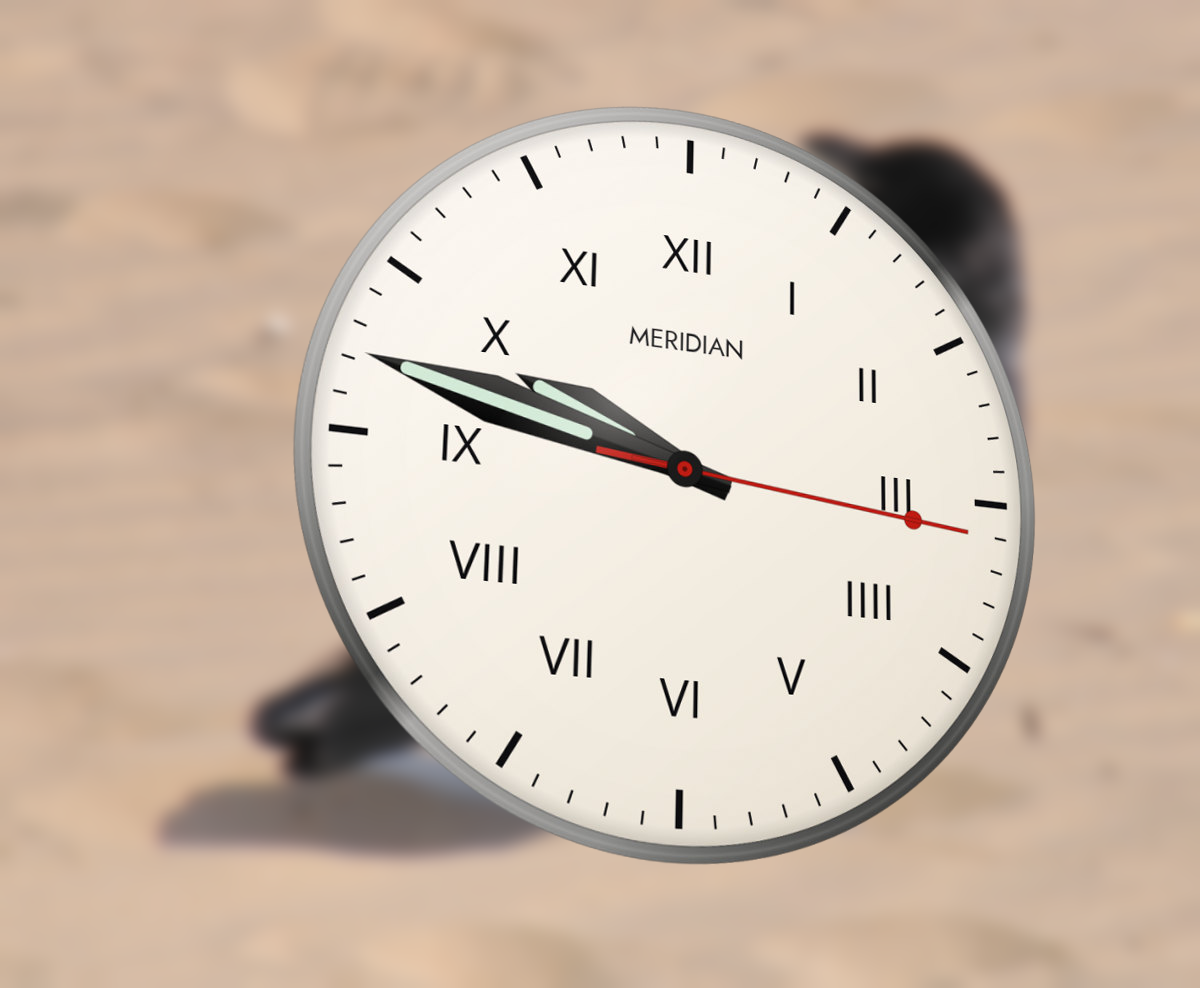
{"hour": 9, "minute": 47, "second": 16}
